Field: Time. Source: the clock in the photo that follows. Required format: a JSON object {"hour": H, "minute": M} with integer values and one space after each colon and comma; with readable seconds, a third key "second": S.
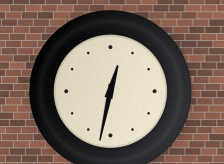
{"hour": 12, "minute": 32}
